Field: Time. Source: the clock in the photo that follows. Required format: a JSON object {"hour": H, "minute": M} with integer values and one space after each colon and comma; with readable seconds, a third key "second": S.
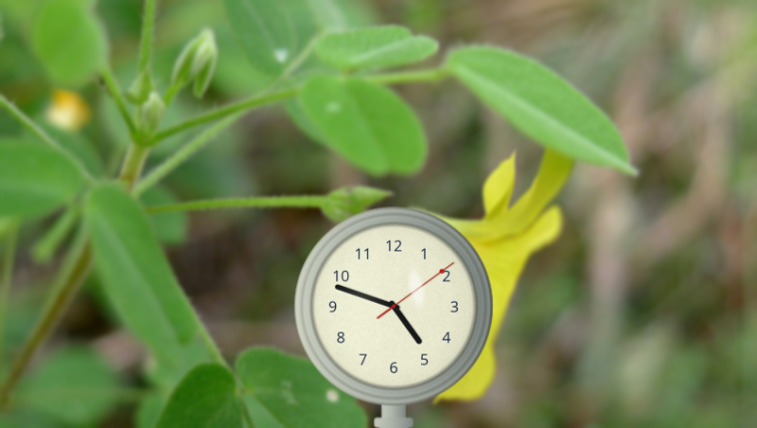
{"hour": 4, "minute": 48, "second": 9}
